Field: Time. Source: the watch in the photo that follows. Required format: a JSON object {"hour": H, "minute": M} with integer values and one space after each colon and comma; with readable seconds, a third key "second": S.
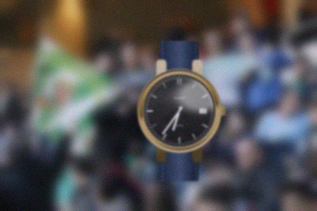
{"hour": 6, "minute": 36}
